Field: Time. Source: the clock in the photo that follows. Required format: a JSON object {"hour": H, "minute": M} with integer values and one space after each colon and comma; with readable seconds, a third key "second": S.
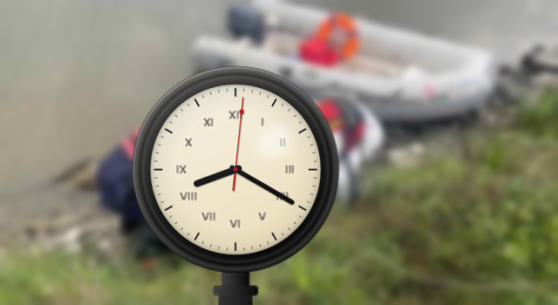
{"hour": 8, "minute": 20, "second": 1}
